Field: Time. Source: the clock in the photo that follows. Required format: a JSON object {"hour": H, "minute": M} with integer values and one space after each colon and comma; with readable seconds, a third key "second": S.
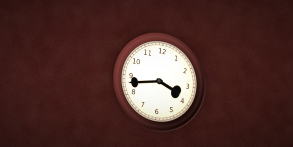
{"hour": 3, "minute": 43}
